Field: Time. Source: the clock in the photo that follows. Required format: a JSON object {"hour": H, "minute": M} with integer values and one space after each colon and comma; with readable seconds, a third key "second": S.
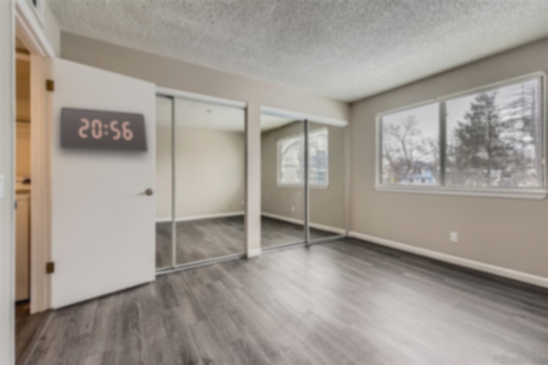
{"hour": 20, "minute": 56}
